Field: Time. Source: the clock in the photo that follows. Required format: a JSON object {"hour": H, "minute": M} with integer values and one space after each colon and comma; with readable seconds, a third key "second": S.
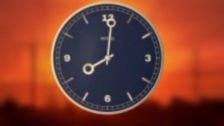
{"hour": 8, "minute": 1}
